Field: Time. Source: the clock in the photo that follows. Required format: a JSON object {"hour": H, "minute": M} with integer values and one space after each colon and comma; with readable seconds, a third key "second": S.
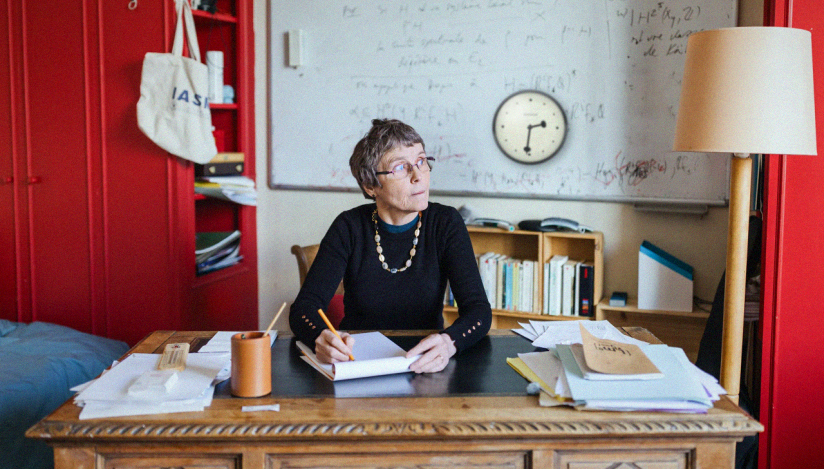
{"hour": 2, "minute": 31}
